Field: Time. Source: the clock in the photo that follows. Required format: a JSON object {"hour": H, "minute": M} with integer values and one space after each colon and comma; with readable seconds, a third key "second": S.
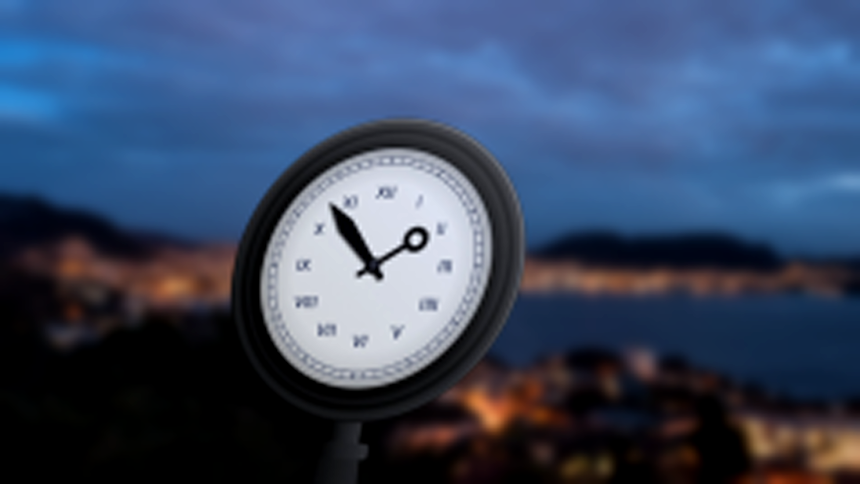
{"hour": 1, "minute": 53}
